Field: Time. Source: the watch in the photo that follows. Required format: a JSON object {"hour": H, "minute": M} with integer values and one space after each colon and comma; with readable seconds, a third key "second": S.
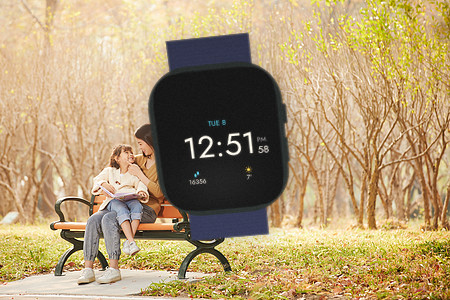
{"hour": 12, "minute": 51, "second": 58}
